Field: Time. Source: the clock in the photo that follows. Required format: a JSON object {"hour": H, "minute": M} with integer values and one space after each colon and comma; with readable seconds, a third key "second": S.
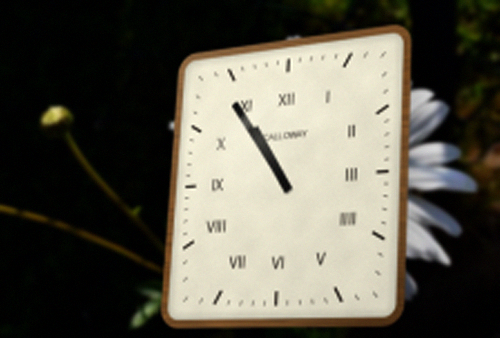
{"hour": 10, "minute": 54}
